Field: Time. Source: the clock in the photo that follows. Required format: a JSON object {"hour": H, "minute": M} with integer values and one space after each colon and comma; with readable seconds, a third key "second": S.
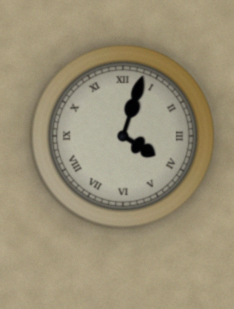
{"hour": 4, "minute": 3}
